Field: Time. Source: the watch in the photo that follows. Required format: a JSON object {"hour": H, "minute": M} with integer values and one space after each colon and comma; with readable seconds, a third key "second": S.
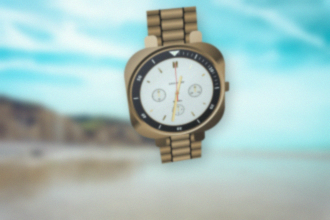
{"hour": 12, "minute": 32}
